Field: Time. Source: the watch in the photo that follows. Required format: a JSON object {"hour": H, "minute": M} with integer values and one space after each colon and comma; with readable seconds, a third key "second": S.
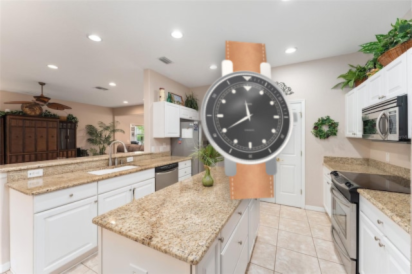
{"hour": 11, "minute": 40}
